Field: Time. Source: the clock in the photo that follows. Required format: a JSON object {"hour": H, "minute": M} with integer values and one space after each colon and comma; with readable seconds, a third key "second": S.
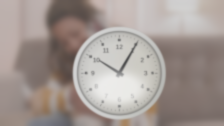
{"hour": 10, "minute": 5}
